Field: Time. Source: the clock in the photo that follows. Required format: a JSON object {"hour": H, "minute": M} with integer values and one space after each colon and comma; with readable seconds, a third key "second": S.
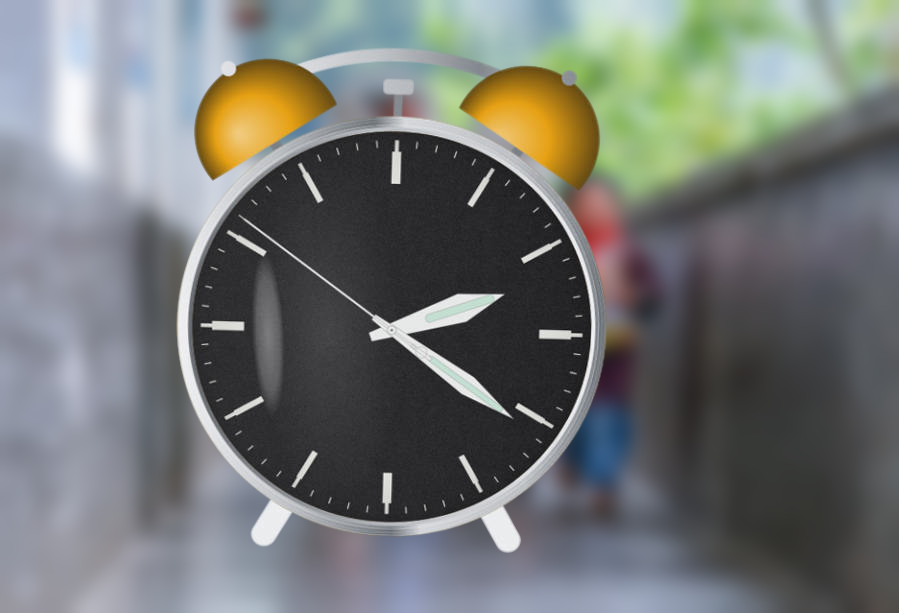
{"hour": 2, "minute": 20, "second": 51}
